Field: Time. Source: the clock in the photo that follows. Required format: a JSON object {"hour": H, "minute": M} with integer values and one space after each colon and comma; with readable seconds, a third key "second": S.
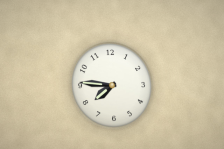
{"hour": 7, "minute": 46}
